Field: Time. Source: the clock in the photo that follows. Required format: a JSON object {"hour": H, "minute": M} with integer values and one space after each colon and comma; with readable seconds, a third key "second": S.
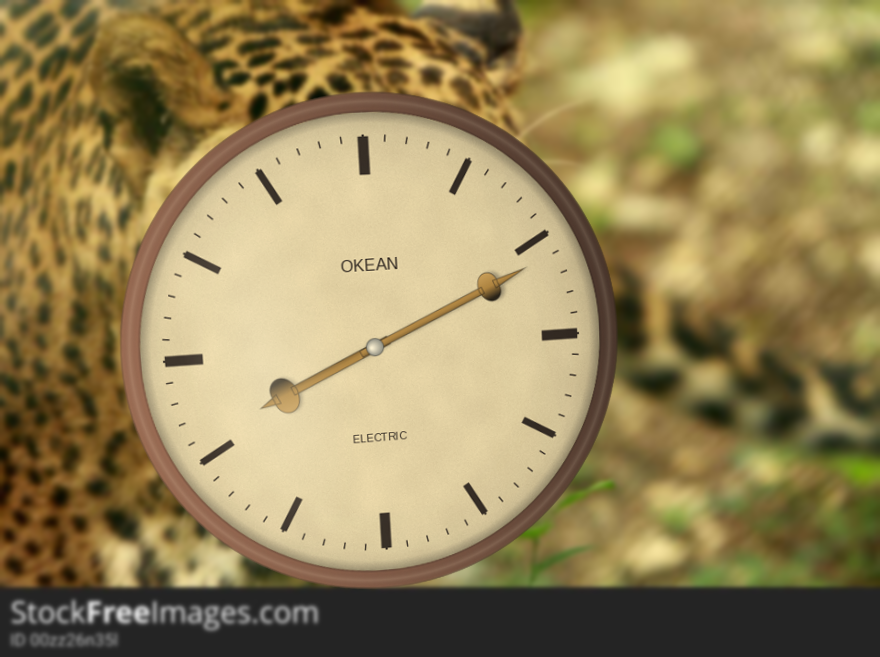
{"hour": 8, "minute": 11}
